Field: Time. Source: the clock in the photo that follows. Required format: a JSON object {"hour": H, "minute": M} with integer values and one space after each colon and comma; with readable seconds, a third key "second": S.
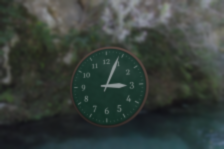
{"hour": 3, "minute": 4}
